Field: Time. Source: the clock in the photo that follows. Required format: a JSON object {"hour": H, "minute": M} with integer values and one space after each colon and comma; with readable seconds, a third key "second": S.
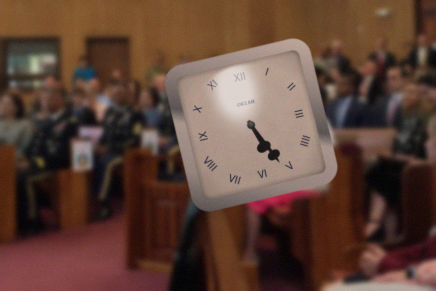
{"hour": 5, "minute": 26}
